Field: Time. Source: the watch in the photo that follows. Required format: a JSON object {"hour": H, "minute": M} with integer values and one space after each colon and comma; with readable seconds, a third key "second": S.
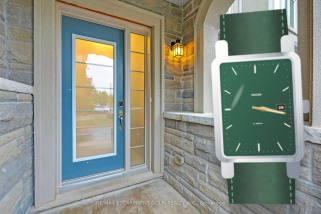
{"hour": 3, "minute": 17}
